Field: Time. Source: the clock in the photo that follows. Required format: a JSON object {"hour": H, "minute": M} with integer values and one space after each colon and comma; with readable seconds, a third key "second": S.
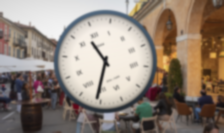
{"hour": 11, "minute": 36}
